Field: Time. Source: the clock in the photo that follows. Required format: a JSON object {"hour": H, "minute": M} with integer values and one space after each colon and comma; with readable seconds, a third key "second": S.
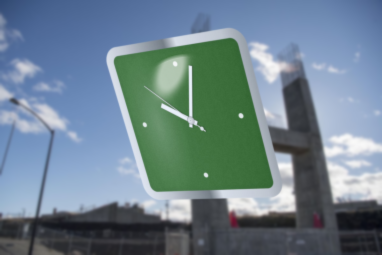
{"hour": 10, "minute": 2, "second": 52}
